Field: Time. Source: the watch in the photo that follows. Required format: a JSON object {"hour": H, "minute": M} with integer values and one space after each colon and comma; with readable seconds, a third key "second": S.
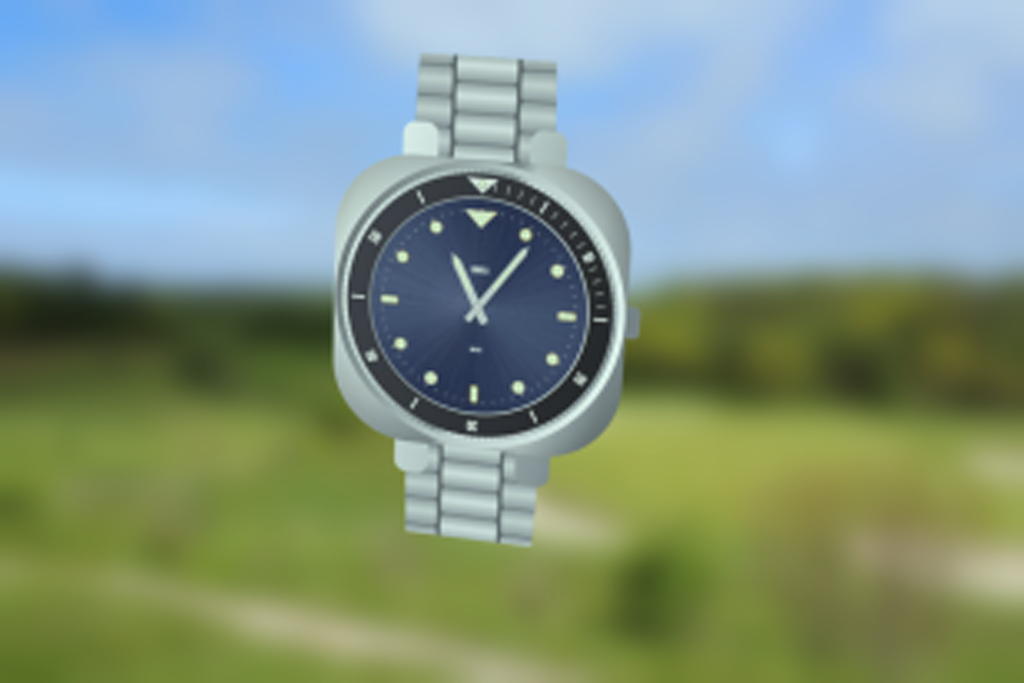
{"hour": 11, "minute": 6}
